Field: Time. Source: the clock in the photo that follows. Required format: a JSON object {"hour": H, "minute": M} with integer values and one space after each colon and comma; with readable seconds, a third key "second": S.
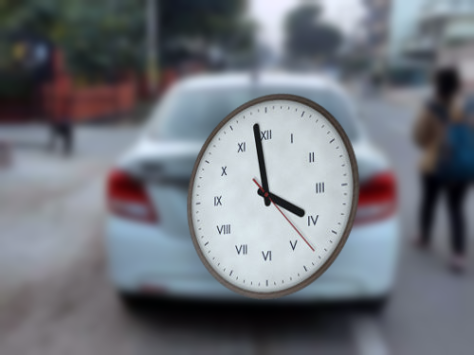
{"hour": 3, "minute": 58, "second": 23}
